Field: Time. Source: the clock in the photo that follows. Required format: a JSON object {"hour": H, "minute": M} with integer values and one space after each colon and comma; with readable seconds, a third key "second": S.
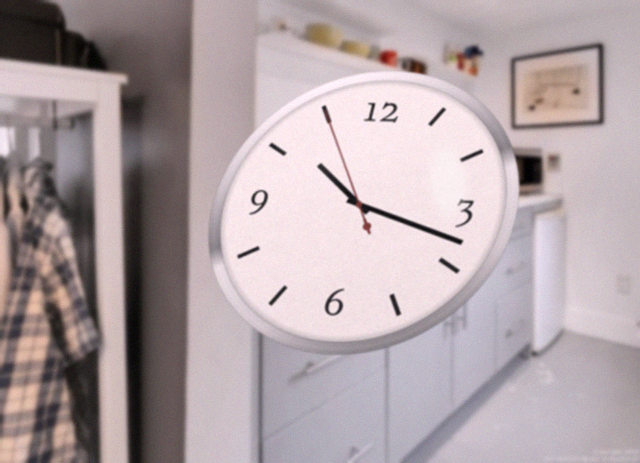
{"hour": 10, "minute": 17, "second": 55}
